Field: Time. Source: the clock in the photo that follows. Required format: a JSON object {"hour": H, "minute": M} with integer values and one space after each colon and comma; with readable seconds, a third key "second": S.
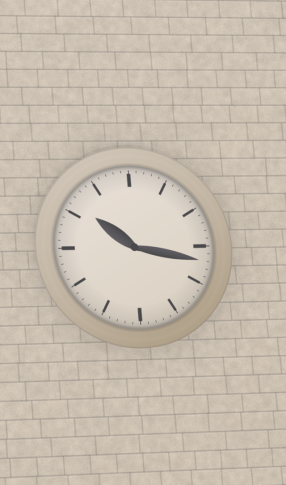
{"hour": 10, "minute": 17}
